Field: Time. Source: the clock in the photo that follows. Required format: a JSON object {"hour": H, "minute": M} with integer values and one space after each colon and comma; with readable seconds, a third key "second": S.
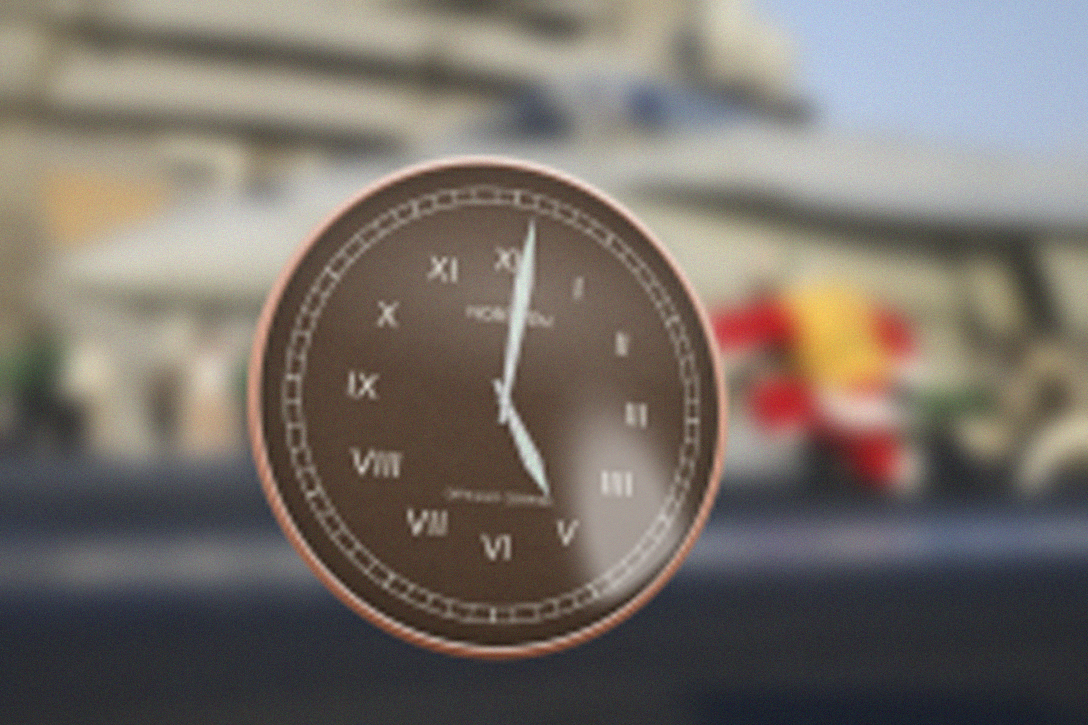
{"hour": 5, "minute": 1}
